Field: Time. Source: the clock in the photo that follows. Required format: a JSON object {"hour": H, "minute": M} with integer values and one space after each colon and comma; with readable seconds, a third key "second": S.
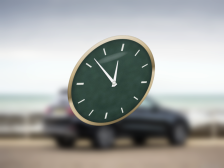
{"hour": 11, "minute": 52}
